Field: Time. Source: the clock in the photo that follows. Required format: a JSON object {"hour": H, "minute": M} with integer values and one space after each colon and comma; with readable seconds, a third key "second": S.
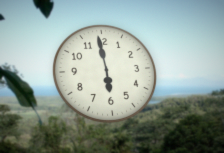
{"hour": 5, "minute": 59}
